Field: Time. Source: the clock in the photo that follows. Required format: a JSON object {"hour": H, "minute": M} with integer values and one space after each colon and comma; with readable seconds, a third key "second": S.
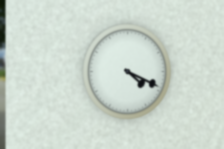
{"hour": 4, "minute": 19}
